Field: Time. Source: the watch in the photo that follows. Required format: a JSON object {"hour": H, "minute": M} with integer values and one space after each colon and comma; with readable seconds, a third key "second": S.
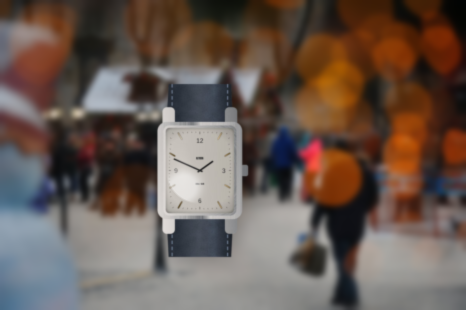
{"hour": 1, "minute": 49}
